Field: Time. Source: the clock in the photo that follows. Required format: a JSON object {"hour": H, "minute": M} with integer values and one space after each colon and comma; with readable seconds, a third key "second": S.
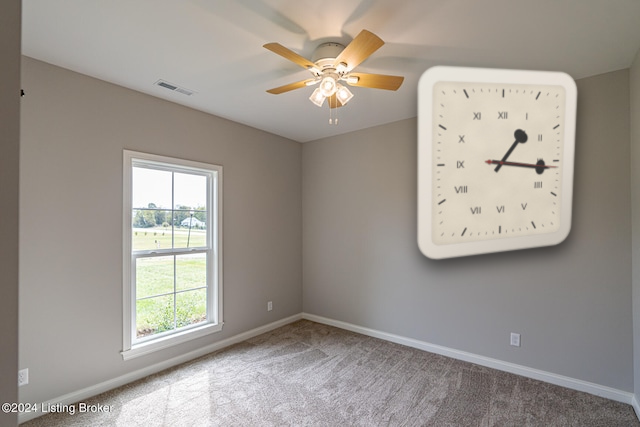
{"hour": 1, "minute": 16, "second": 16}
